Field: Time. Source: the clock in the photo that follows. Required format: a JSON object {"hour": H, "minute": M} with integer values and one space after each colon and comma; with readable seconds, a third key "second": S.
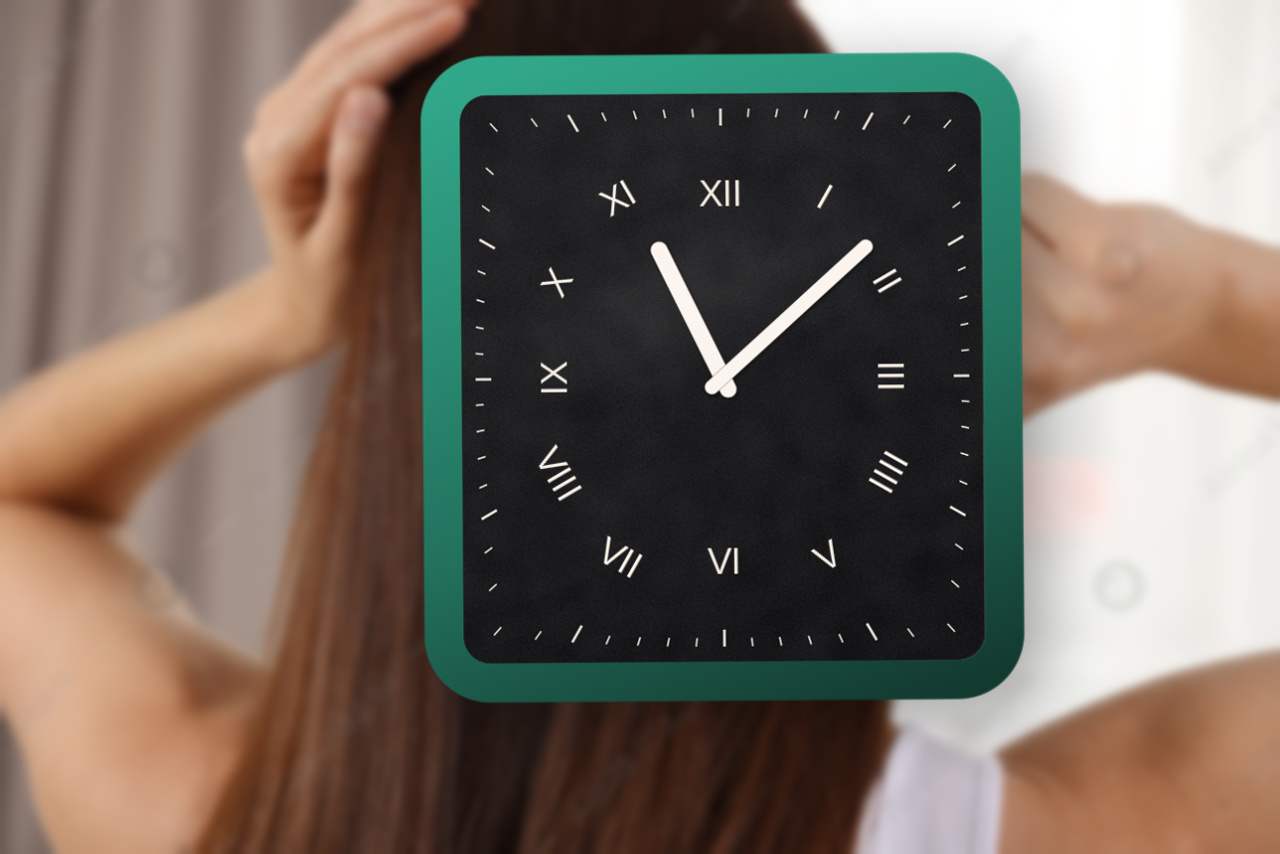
{"hour": 11, "minute": 8}
